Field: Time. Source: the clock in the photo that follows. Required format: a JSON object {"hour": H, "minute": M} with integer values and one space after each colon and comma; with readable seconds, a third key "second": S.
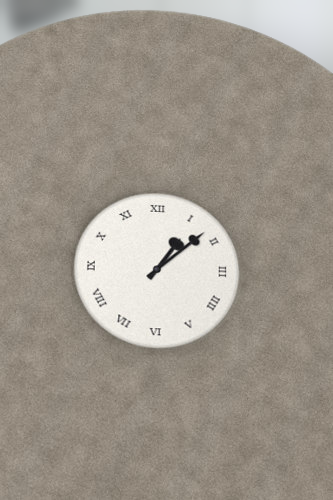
{"hour": 1, "minute": 8}
